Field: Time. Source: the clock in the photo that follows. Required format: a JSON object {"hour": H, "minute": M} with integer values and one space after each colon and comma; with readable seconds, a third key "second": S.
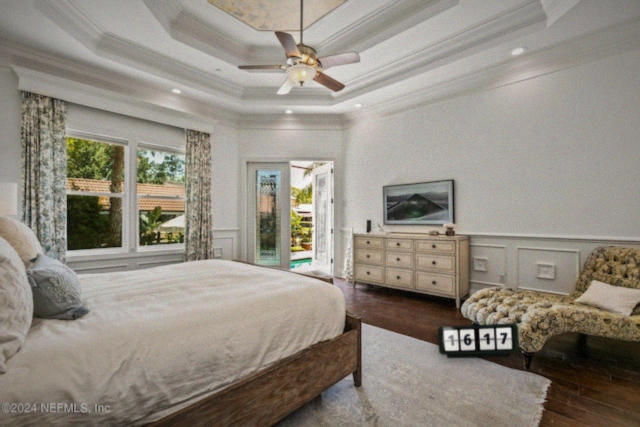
{"hour": 16, "minute": 17}
